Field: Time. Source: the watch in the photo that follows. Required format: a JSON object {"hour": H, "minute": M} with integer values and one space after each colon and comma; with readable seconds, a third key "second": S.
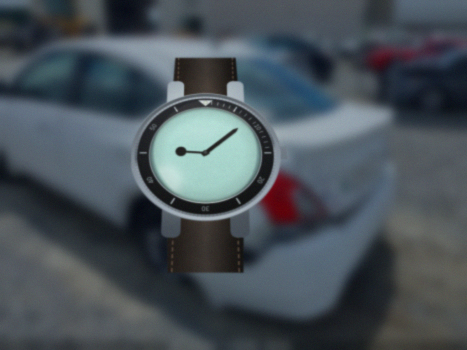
{"hour": 9, "minute": 8}
